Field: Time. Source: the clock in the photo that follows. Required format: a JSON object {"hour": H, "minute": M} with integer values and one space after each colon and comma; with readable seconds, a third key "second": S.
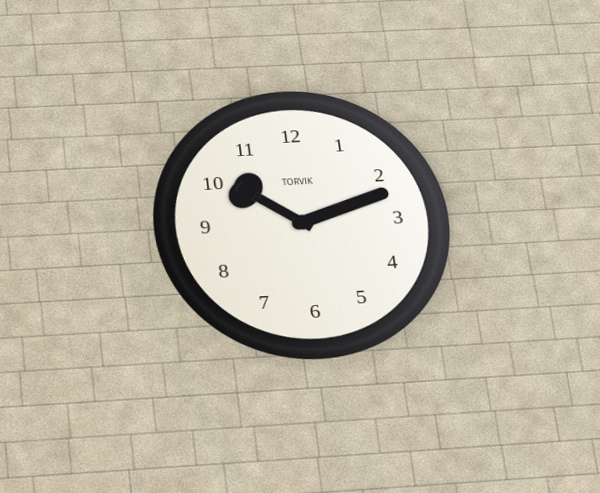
{"hour": 10, "minute": 12}
